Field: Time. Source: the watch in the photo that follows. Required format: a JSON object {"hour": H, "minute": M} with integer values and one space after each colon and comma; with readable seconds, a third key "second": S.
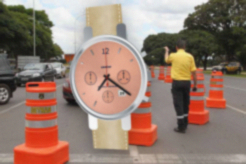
{"hour": 7, "minute": 21}
